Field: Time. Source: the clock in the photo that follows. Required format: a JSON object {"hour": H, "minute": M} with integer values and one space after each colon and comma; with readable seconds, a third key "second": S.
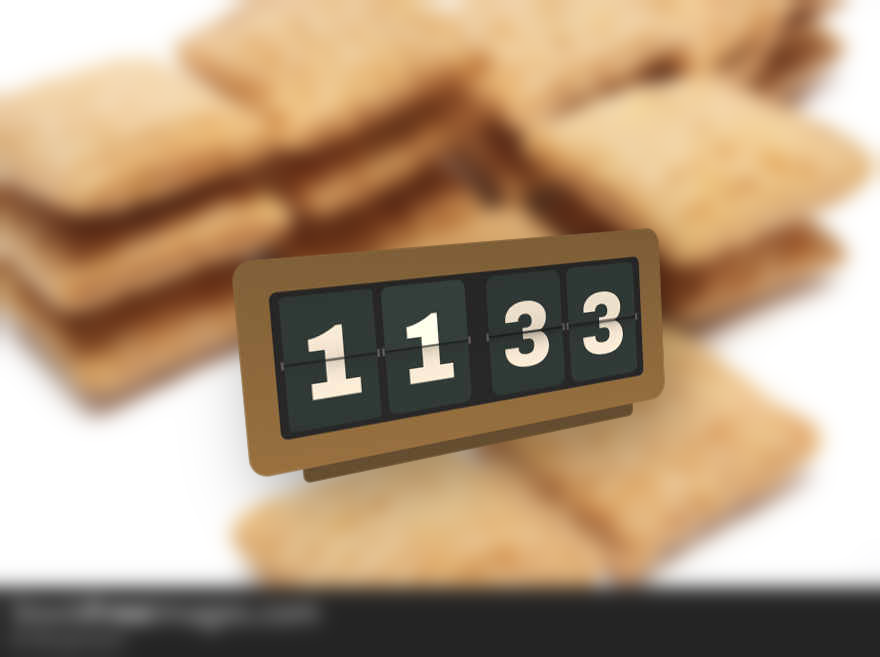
{"hour": 11, "minute": 33}
